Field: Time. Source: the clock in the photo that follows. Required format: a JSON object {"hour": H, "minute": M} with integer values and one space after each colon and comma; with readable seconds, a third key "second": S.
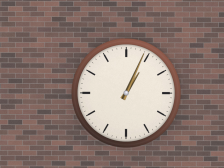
{"hour": 1, "minute": 4}
